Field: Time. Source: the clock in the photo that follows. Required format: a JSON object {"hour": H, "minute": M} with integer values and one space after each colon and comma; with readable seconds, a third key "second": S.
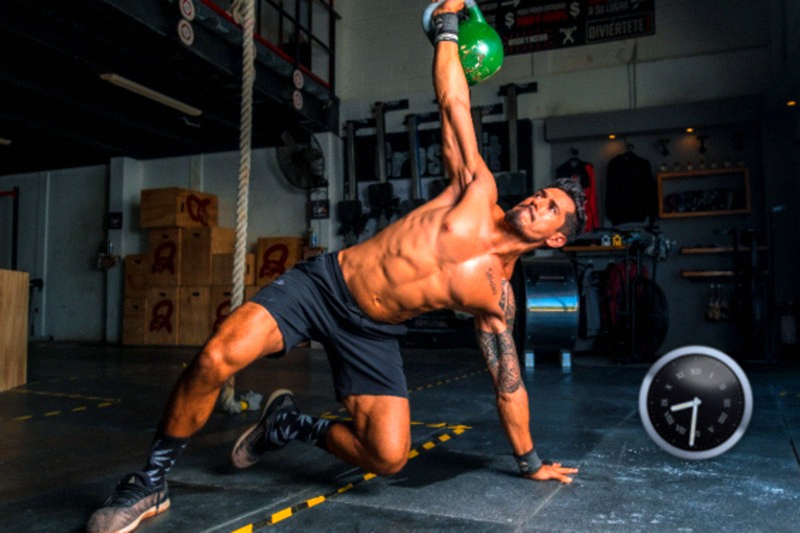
{"hour": 8, "minute": 31}
